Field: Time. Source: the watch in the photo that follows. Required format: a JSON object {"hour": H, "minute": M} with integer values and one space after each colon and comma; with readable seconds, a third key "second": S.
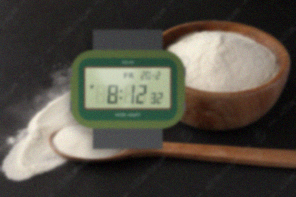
{"hour": 8, "minute": 12}
